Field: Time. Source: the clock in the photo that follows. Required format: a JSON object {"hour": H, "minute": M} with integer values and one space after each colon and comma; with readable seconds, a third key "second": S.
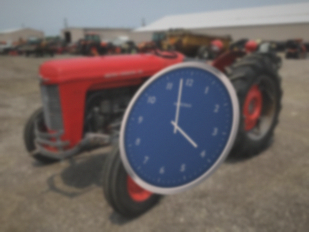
{"hour": 3, "minute": 58}
